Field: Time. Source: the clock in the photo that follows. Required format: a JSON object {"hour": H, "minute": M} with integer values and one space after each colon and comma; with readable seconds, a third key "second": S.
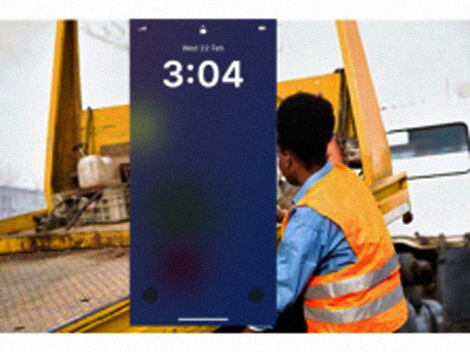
{"hour": 3, "minute": 4}
